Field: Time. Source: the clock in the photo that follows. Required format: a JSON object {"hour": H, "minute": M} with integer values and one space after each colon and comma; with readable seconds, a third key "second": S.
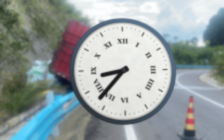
{"hour": 8, "minute": 37}
